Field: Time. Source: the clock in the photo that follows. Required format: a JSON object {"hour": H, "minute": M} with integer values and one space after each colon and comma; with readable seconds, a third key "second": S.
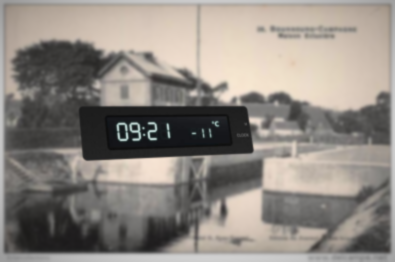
{"hour": 9, "minute": 21}
